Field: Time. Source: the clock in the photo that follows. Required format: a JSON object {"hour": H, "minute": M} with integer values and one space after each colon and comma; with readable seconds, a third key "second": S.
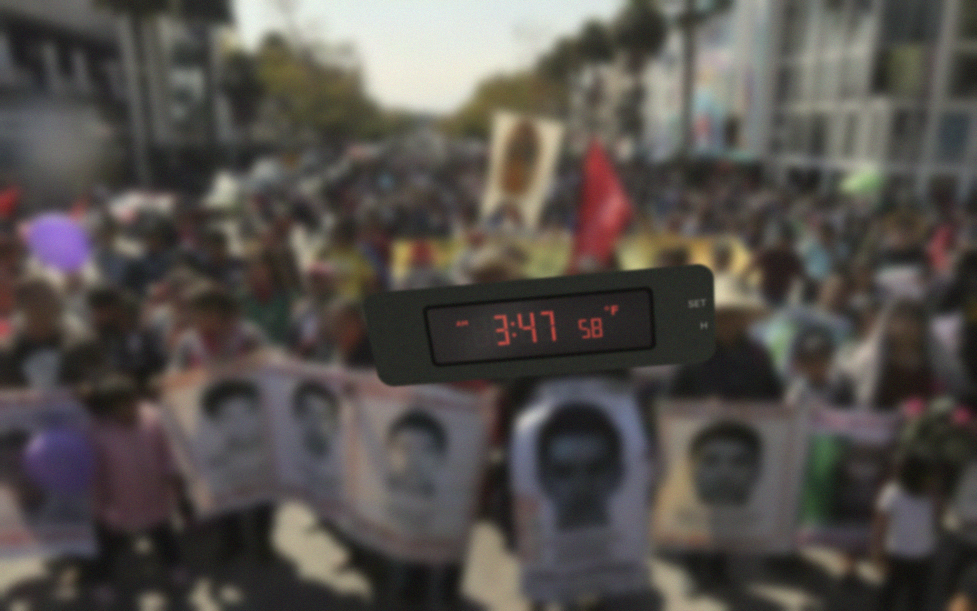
{"hour": 3, "minute": 47}
